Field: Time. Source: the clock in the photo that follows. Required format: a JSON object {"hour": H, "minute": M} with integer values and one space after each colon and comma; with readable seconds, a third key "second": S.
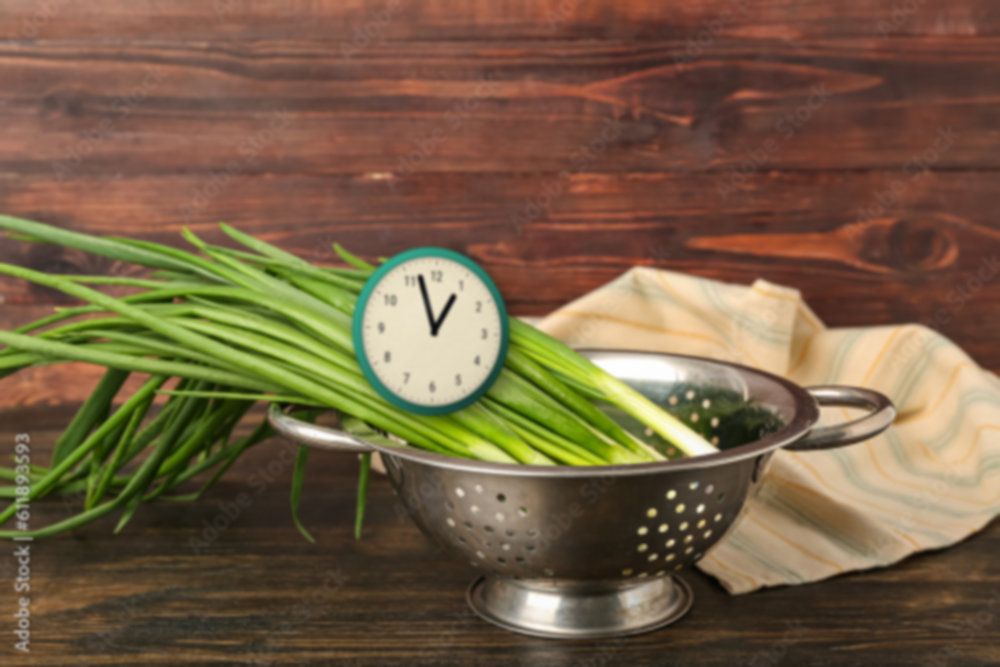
{"hour": 12, "minute": 57}
